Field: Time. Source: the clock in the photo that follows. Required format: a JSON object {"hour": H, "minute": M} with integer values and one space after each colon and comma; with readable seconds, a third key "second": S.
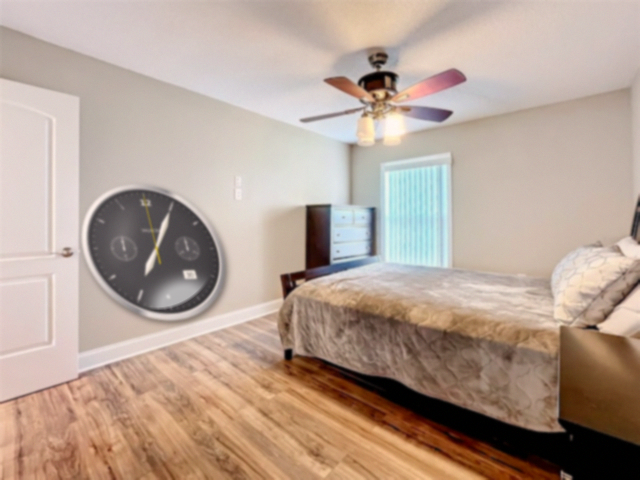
{"hour": 7, "minute": 5}
